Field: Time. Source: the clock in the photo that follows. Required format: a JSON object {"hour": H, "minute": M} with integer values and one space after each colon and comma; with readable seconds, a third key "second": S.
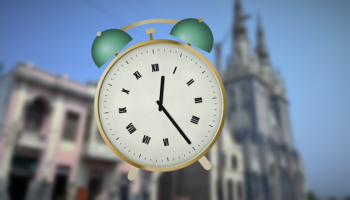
{"hour": 12, "minute": 25}
